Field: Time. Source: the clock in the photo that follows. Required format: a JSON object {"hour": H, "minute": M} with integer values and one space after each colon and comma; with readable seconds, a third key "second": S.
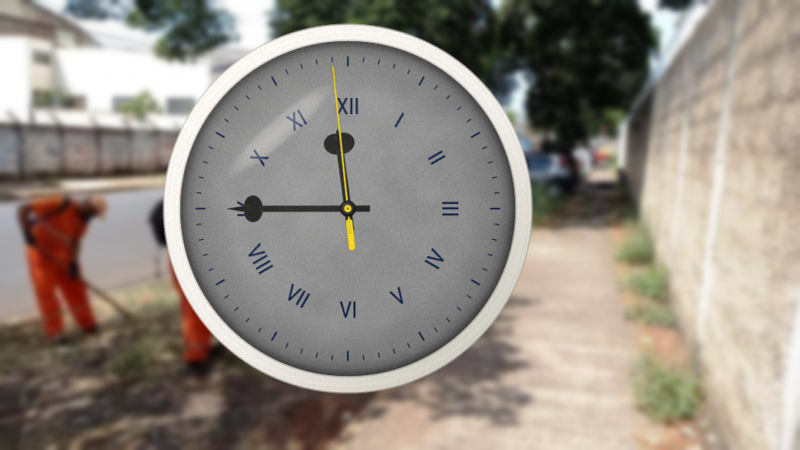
{"hour": 11, "minute": 44, "second": 59}
